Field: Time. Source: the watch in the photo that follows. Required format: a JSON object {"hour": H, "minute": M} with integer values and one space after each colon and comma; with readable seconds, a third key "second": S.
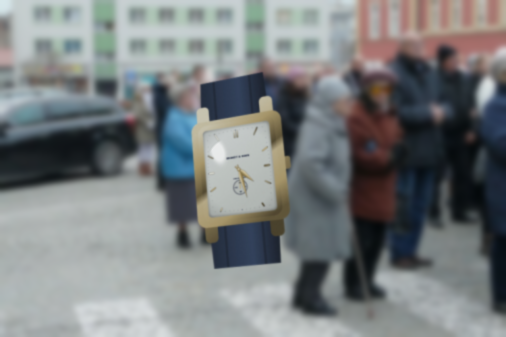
{"hour": 4, "minute": 28}
